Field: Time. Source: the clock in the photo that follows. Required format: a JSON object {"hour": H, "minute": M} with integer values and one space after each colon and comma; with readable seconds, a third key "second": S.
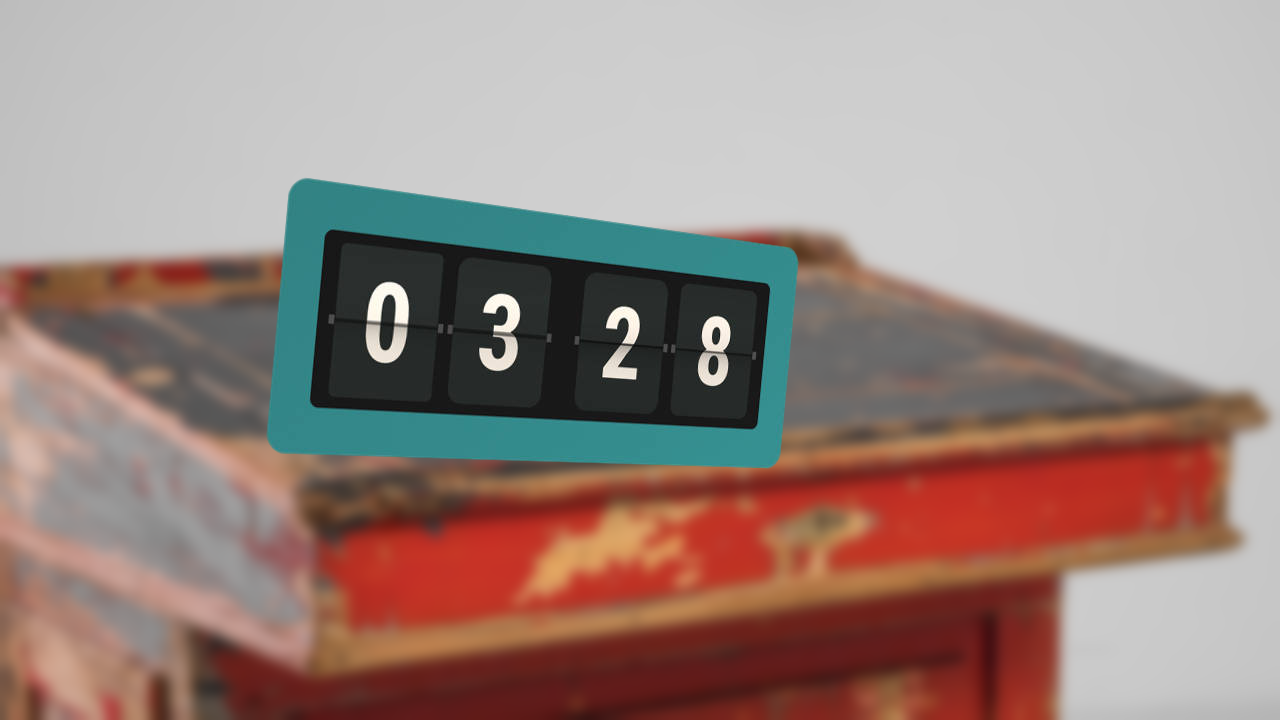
{"hour": 3, "minute": 28}
